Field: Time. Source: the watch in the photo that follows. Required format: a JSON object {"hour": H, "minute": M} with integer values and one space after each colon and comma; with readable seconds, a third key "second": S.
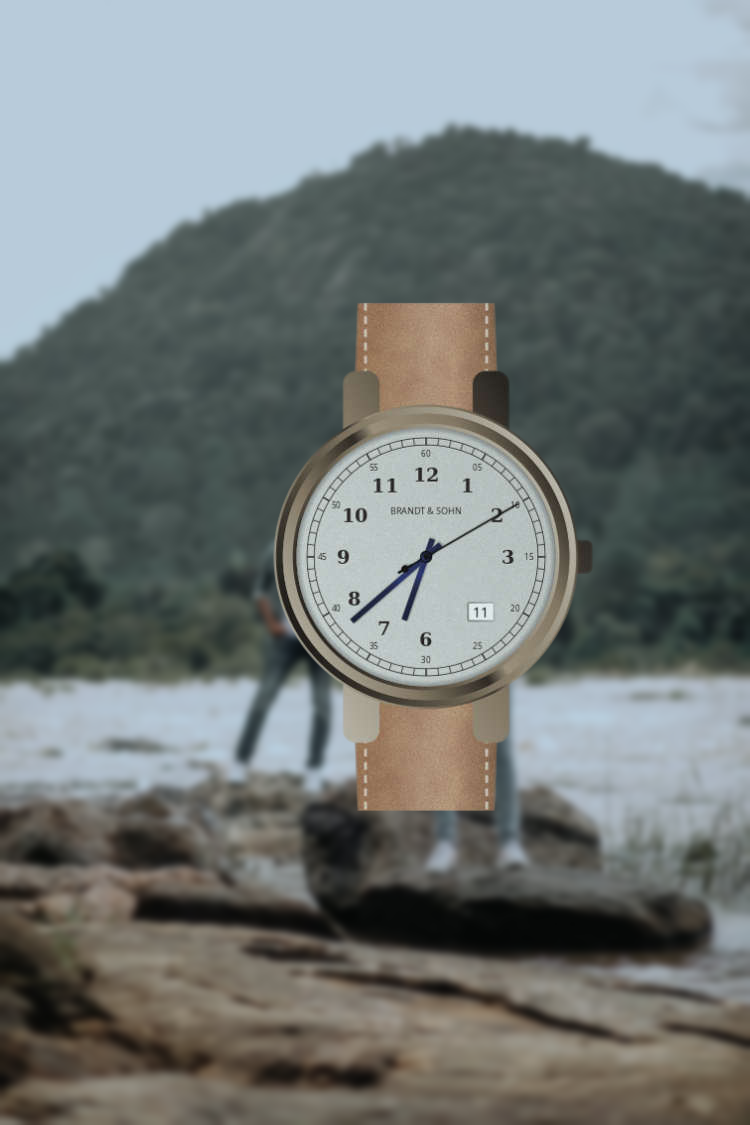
{"hour": 6, "minute": 38, "second": 10}
